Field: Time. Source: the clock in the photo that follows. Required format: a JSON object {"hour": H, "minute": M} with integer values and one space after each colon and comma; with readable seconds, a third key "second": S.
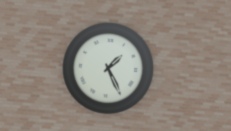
{"hour": 1, "minute": 25}
